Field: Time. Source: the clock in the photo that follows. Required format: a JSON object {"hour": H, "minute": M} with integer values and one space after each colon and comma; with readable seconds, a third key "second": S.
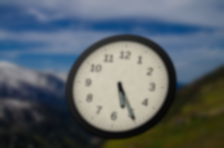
{"hour": 5, "minute": 25}
